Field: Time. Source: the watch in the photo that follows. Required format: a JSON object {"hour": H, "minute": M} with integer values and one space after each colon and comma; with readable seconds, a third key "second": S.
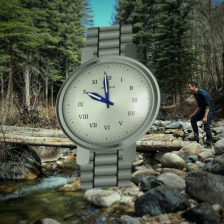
{"hour": 9, "minute": 59}
